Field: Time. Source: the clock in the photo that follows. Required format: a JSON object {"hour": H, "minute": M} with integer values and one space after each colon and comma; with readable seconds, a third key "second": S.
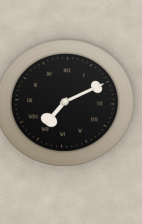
{"hour": 7, "minute": 10}
